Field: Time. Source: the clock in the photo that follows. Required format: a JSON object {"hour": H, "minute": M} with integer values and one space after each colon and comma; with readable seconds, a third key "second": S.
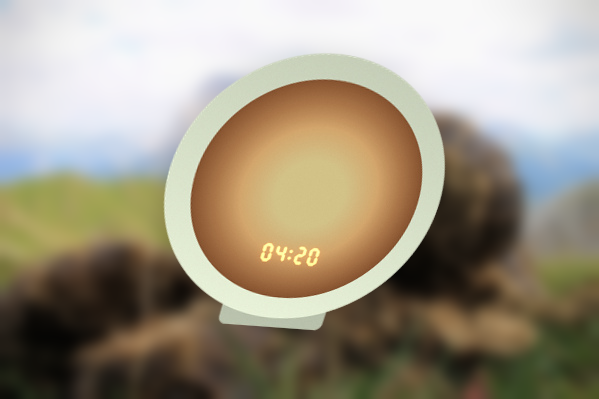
{"hour": 4, "minute": 20}
